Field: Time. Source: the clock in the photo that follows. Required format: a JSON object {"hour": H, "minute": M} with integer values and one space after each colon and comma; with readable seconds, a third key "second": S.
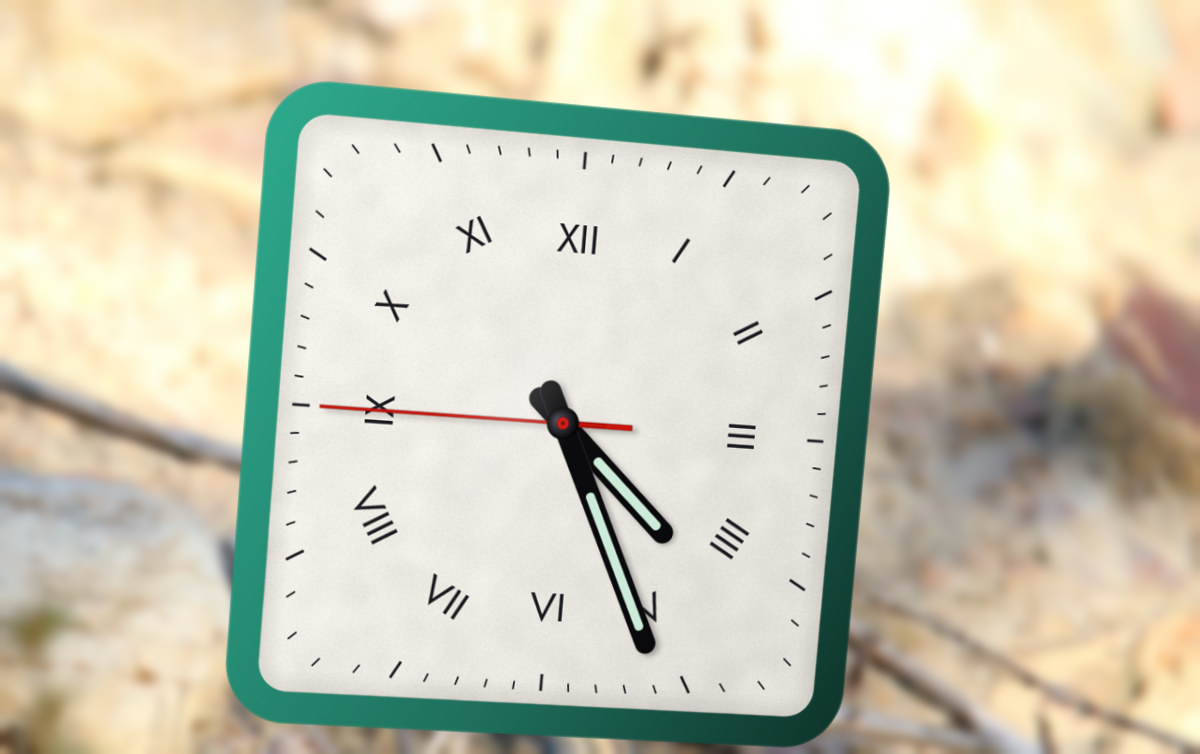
{"hour": 4, "minute": 25, "second": 45}
